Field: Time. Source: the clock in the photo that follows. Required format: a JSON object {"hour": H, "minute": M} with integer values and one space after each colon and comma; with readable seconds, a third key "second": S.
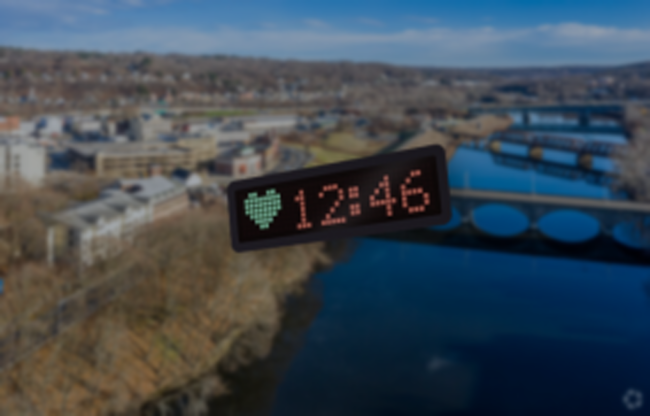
{"hour": 12, "minute": 46}
